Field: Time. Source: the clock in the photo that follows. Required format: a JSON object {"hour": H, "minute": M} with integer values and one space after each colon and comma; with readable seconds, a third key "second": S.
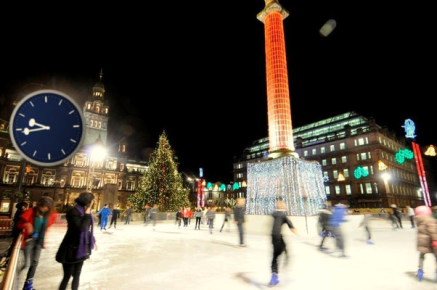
{"hour": 9, "minute": 44}
